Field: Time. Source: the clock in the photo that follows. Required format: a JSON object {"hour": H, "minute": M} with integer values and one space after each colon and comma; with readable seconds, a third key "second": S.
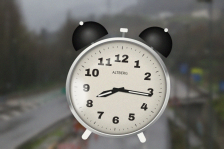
{"hour": 8, "minute": 16}
